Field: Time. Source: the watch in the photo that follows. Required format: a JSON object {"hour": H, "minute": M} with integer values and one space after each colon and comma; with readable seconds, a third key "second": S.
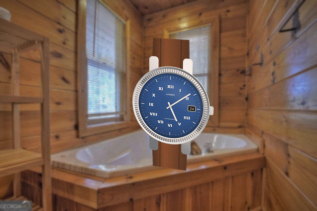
{"hour": 5, "minute": 9}
